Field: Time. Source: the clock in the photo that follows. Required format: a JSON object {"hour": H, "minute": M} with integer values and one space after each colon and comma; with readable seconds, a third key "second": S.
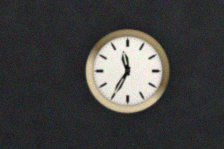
{"hour": 11, "minute": 35}
